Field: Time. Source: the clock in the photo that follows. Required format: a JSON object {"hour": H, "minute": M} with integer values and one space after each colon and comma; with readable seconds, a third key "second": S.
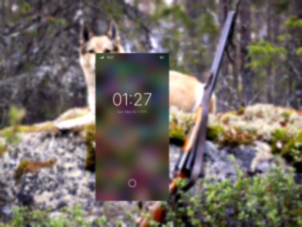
{"hour": 1, "minute": 27}
